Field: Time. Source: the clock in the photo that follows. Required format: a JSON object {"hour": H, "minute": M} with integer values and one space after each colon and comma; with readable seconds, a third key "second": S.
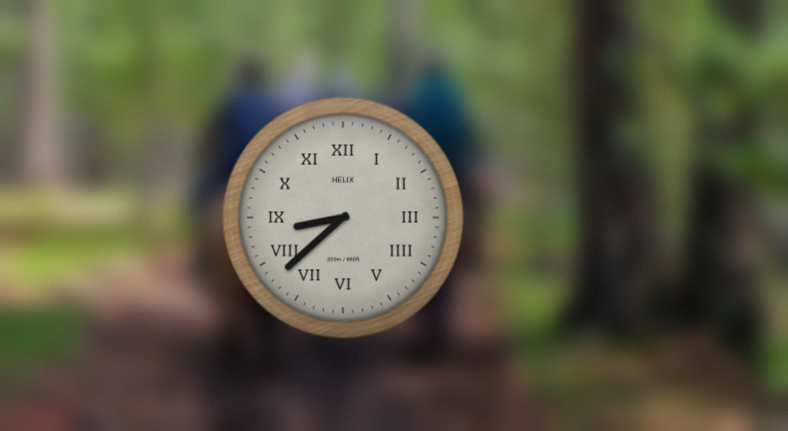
{"hour": 8, "minute": 38}
